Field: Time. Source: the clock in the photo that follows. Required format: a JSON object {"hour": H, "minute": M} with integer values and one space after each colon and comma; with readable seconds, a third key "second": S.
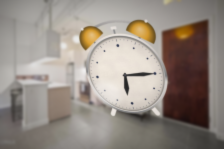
{"hour": 6, "minute": 15}
